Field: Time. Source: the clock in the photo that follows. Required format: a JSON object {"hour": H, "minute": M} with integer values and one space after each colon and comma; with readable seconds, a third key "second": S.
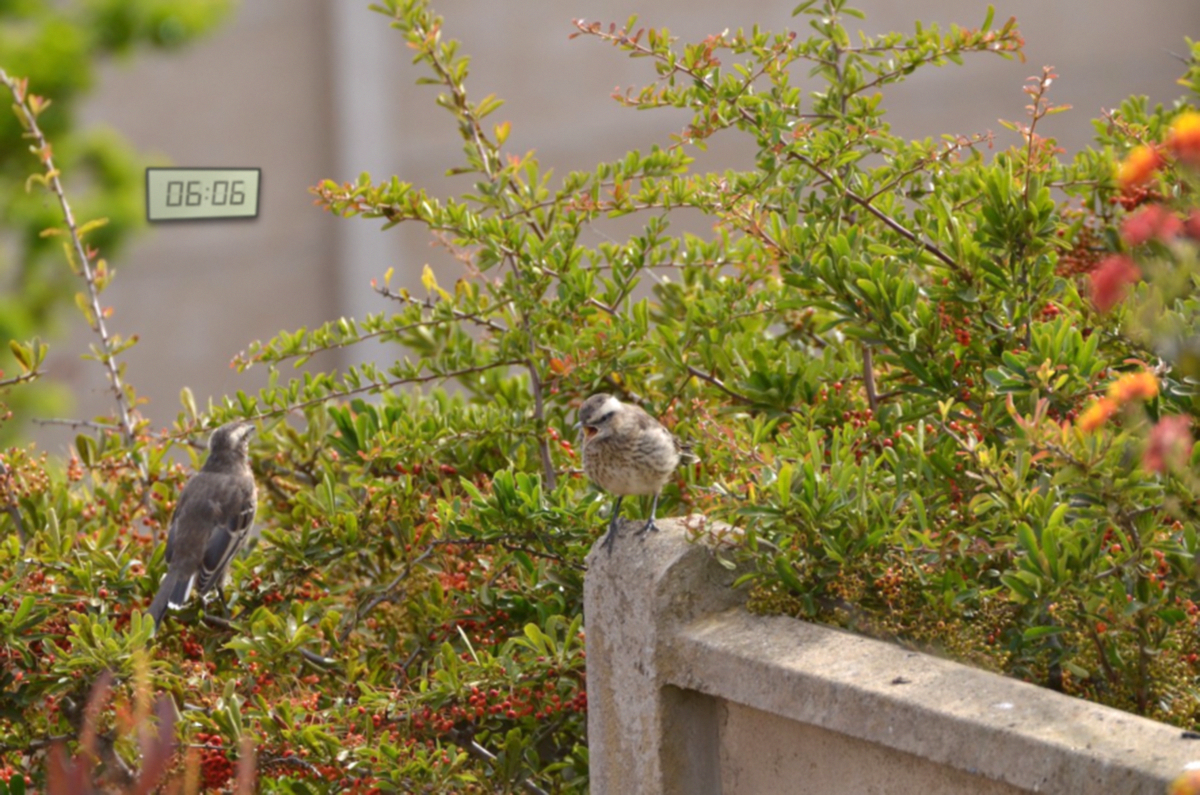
{"hour": 6, "minute": 6}
